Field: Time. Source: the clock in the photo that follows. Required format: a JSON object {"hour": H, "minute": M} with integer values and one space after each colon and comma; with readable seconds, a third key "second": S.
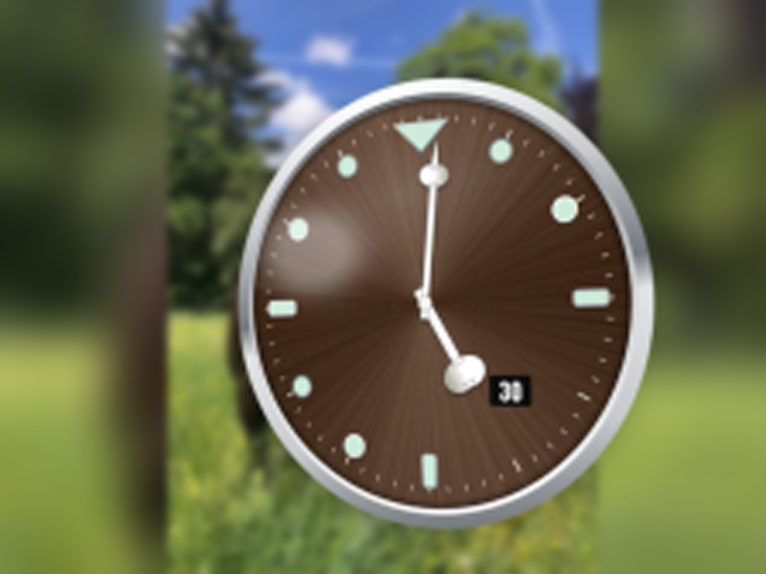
{"hour": 5, "minute": 1}
